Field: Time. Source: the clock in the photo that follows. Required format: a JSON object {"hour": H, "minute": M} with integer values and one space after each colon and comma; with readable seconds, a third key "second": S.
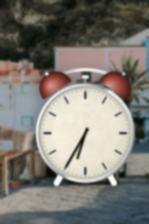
{"hour": 6, "minute": 35}
